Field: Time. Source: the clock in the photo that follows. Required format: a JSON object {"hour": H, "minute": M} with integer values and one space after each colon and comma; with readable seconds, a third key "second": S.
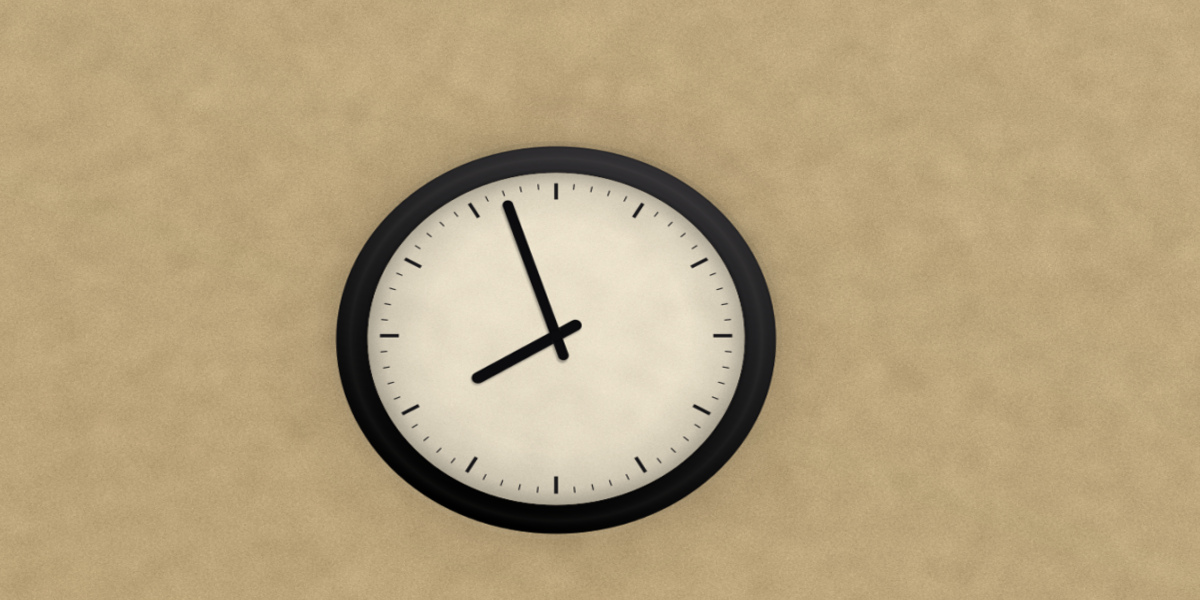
{"hour": 7, "minute": 57}
